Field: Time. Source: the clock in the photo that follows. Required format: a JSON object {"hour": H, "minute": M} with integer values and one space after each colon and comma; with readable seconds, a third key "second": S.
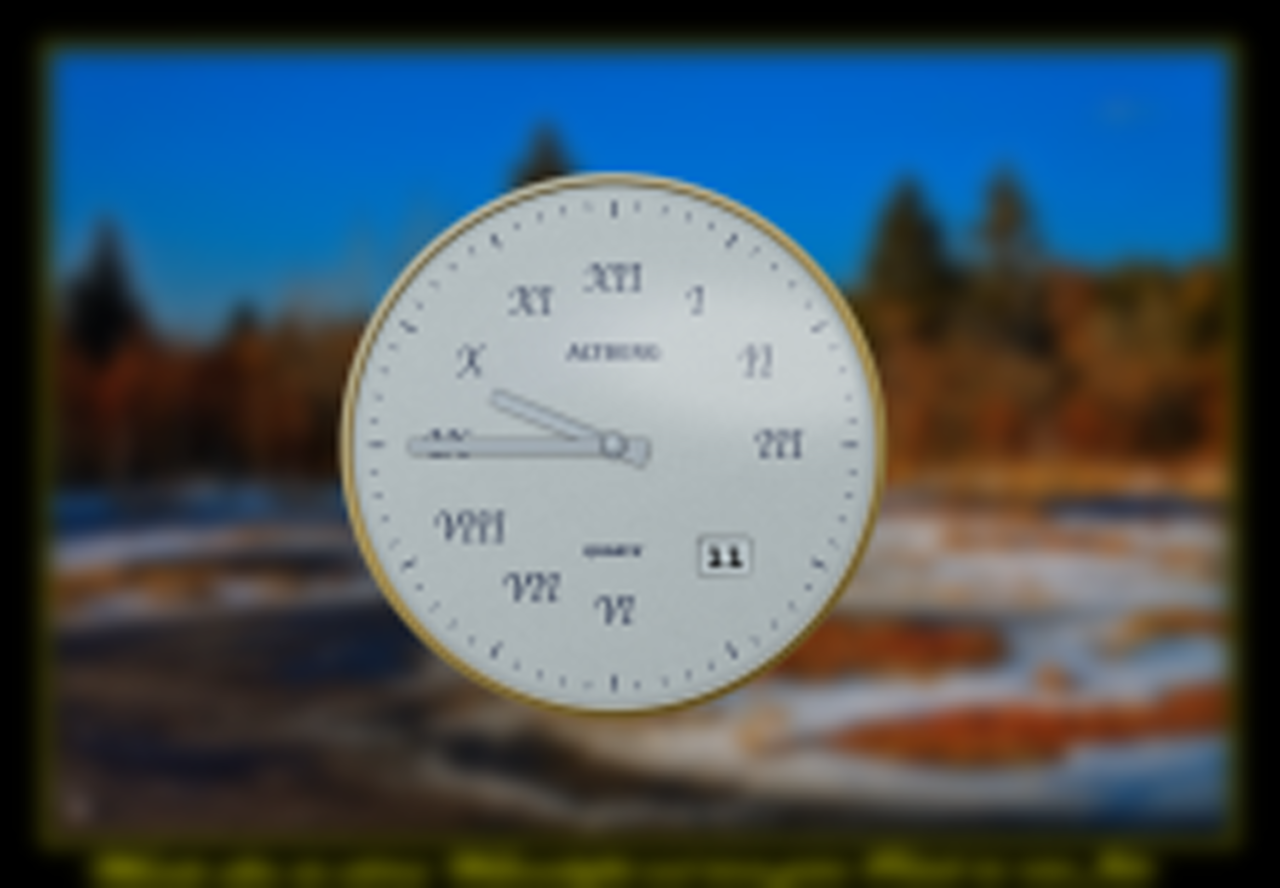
{"hour": 9, "minute": 45}
